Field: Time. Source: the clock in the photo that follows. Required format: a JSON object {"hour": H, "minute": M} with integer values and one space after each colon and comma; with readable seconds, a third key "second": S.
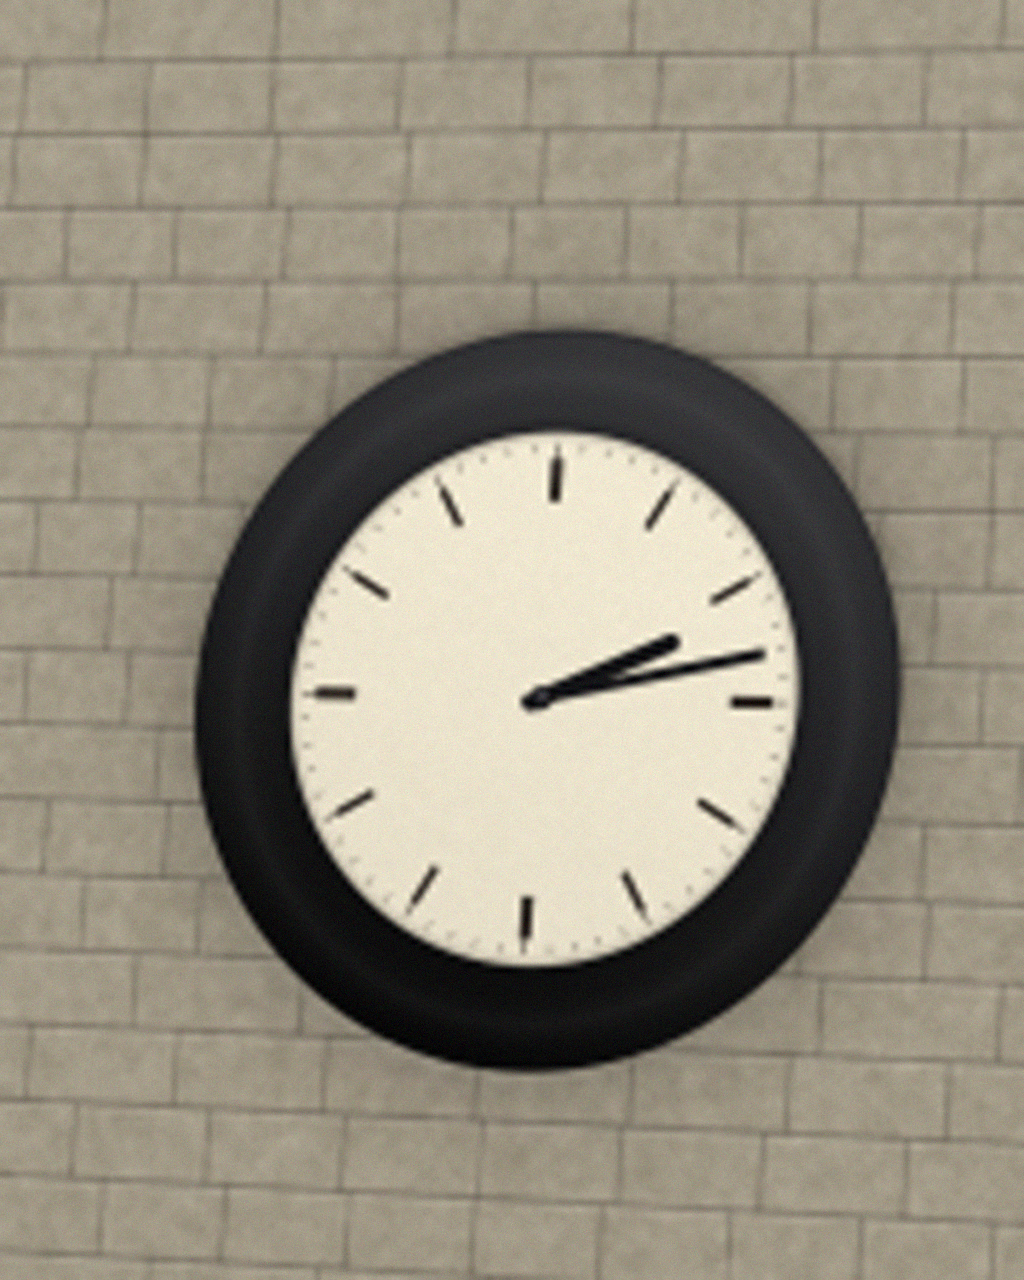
{"hour": 2, "minute": 13}
